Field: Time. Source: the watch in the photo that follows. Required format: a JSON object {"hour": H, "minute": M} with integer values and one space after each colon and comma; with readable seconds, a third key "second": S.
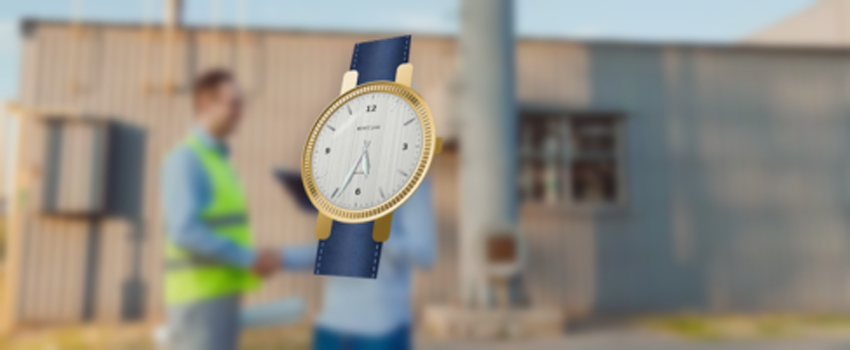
{"hour": 5, "minute": 34}
